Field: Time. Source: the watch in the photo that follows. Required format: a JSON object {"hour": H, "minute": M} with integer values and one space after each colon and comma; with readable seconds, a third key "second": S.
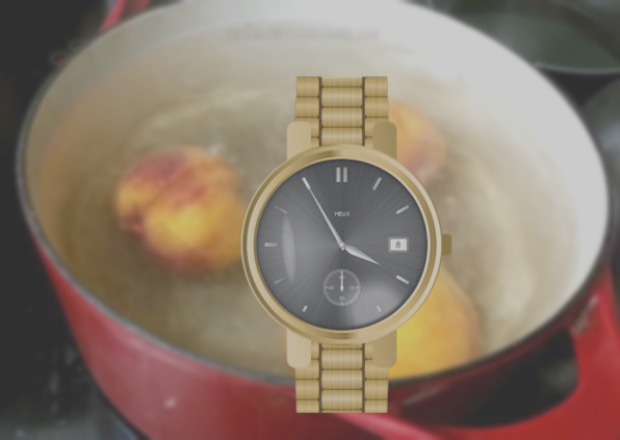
{"hour": 3, "minute": 55}
